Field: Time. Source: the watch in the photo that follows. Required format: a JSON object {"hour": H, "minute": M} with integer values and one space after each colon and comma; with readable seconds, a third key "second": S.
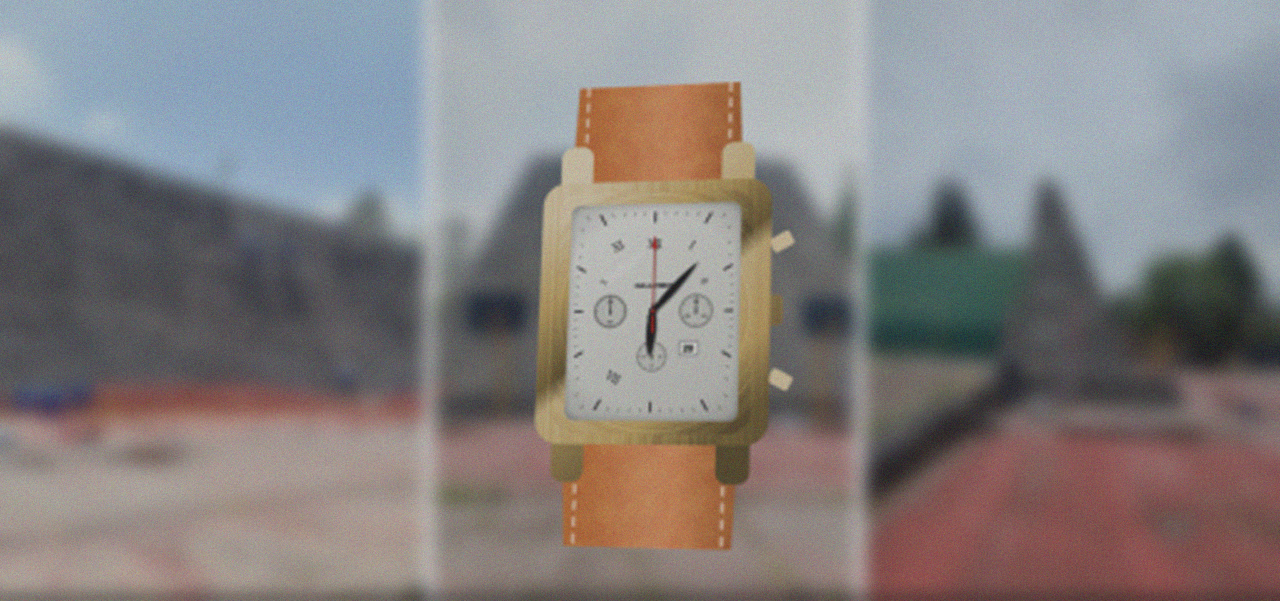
{"hour": 6, "minute": 7}
